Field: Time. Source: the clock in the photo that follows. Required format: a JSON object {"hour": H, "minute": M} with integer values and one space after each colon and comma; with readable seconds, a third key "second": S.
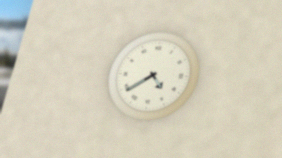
{"hour": 4, "minute": 39}
